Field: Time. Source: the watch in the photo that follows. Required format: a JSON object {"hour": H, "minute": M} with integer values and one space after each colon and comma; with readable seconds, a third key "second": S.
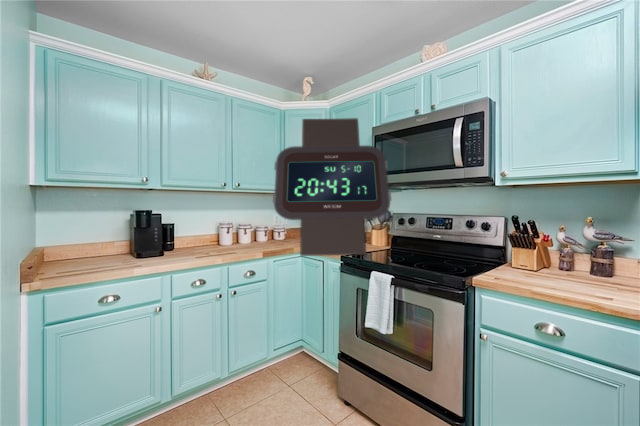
{"hour": 20, "minute": 43, "second": 17}
